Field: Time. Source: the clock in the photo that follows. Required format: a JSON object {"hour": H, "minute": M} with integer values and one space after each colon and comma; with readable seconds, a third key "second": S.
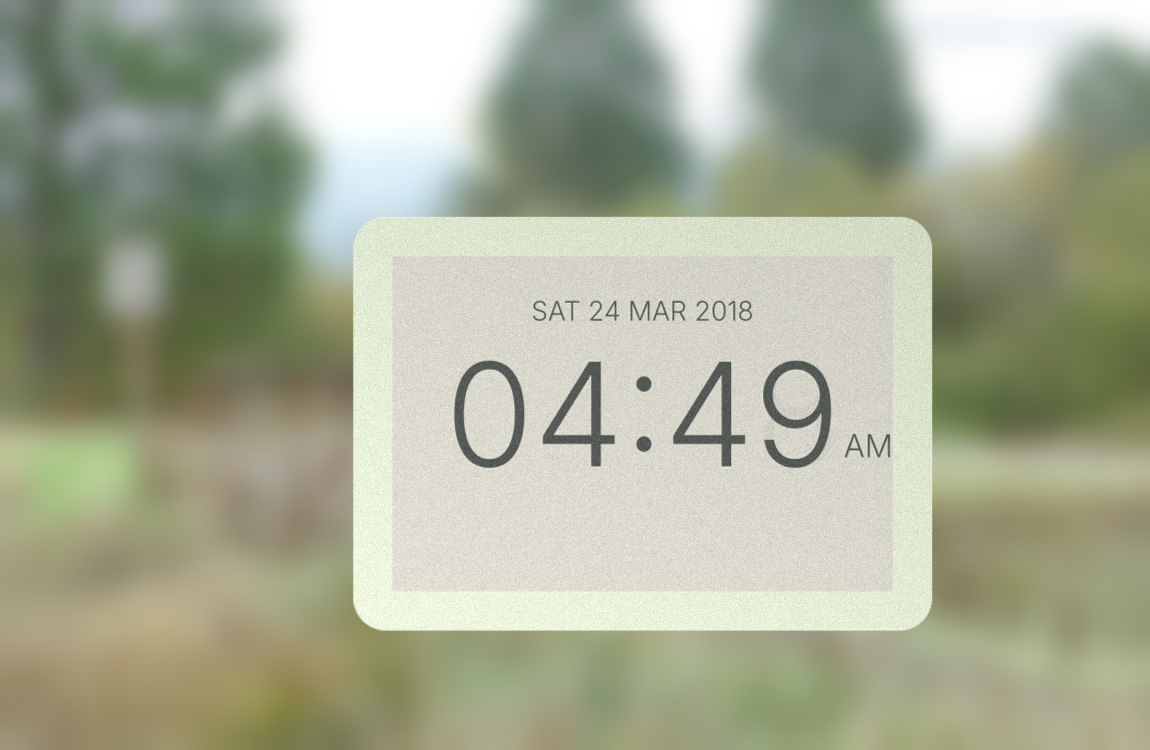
{"hour": 4, "minute": 49}
